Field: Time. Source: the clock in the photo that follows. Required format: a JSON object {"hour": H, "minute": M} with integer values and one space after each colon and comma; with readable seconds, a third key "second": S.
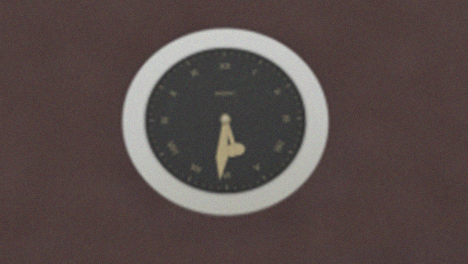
{"hour": 5, "minute": 31}
